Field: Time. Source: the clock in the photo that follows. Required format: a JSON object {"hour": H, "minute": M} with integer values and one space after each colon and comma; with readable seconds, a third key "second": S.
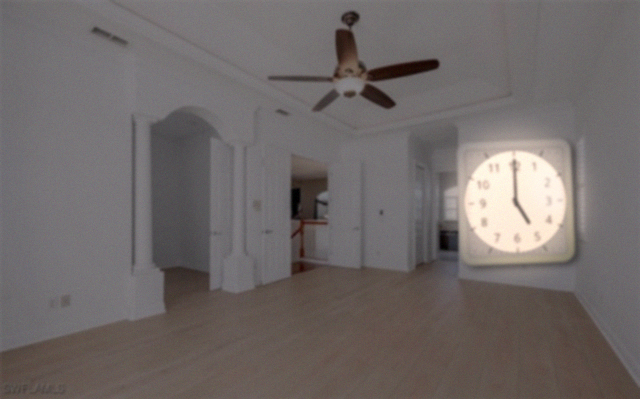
{"hour": 5, "minute": 0}
